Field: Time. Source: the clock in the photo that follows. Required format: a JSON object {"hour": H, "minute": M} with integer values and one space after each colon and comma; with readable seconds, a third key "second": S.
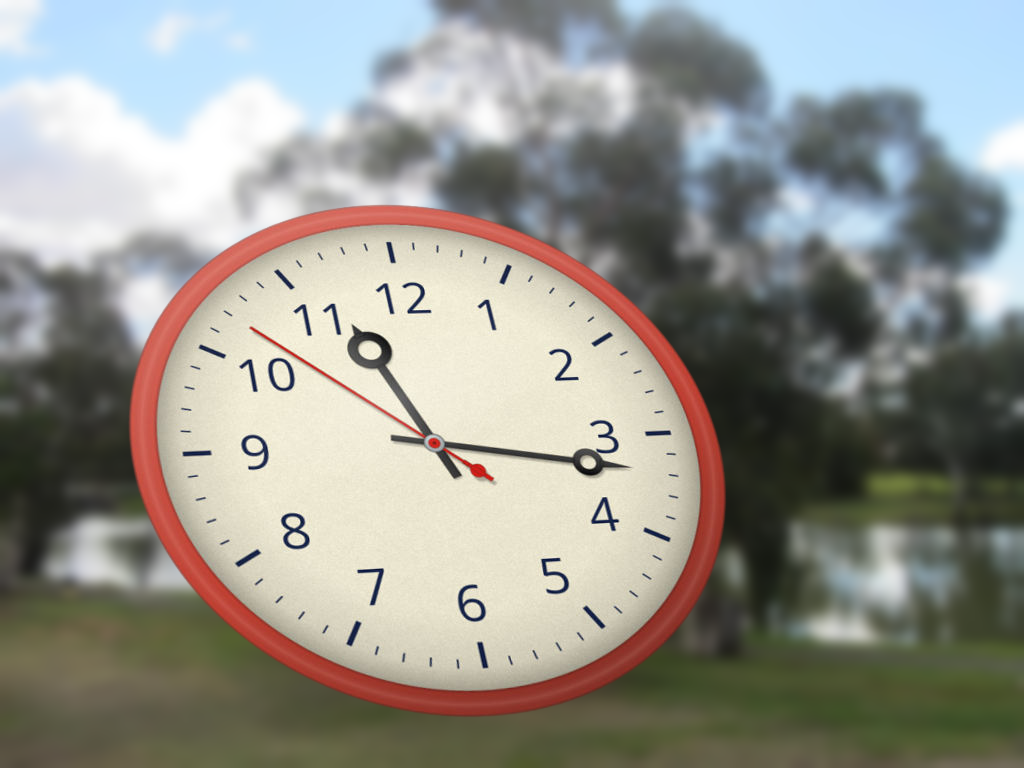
{"hour": 11, "minute": 16, "second": 52}
